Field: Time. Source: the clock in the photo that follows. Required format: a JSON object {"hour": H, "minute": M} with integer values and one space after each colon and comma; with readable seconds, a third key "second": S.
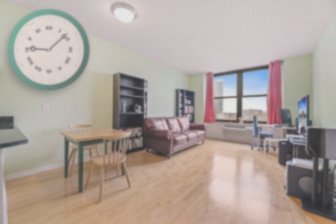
{"hour": 9, "minute": 8}
